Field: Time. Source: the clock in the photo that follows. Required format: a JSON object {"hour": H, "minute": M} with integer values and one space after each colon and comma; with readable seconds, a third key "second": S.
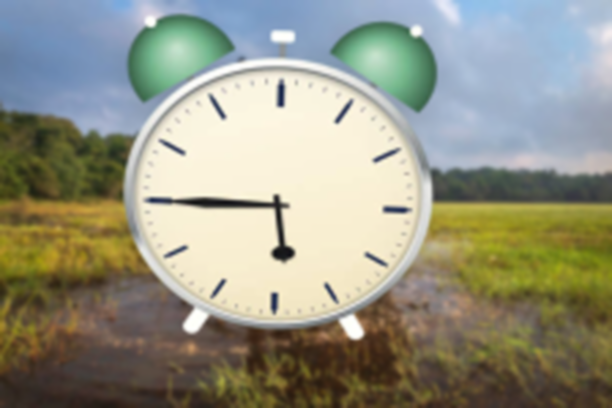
{"hour": 5, "minute": 45}
